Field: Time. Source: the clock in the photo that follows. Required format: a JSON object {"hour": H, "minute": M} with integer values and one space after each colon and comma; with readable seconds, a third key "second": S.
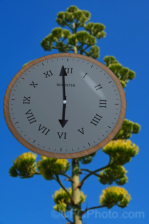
{"hour": 5, "minute": 59}
